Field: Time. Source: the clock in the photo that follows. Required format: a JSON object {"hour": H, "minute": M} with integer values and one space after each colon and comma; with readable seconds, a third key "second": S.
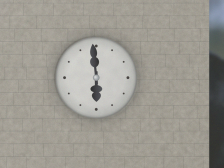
{"hour": 5, "minute": 59}
